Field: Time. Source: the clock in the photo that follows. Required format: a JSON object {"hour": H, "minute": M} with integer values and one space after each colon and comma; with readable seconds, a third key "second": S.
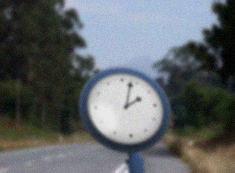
{"hour": 2, "minute": 3}
